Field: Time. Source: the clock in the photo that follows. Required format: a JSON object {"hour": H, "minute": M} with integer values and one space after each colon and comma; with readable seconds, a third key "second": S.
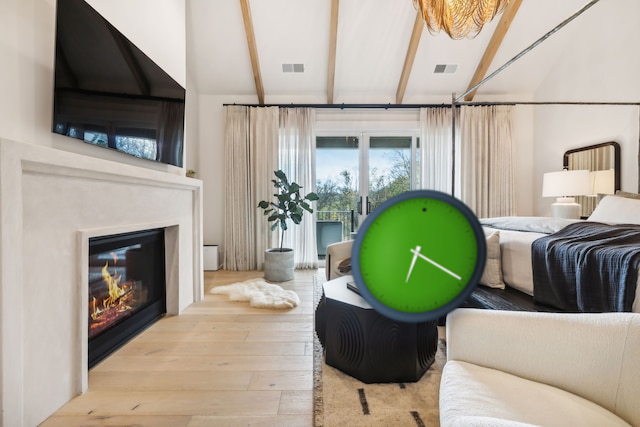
{"hour": 6, "minute": 19}
